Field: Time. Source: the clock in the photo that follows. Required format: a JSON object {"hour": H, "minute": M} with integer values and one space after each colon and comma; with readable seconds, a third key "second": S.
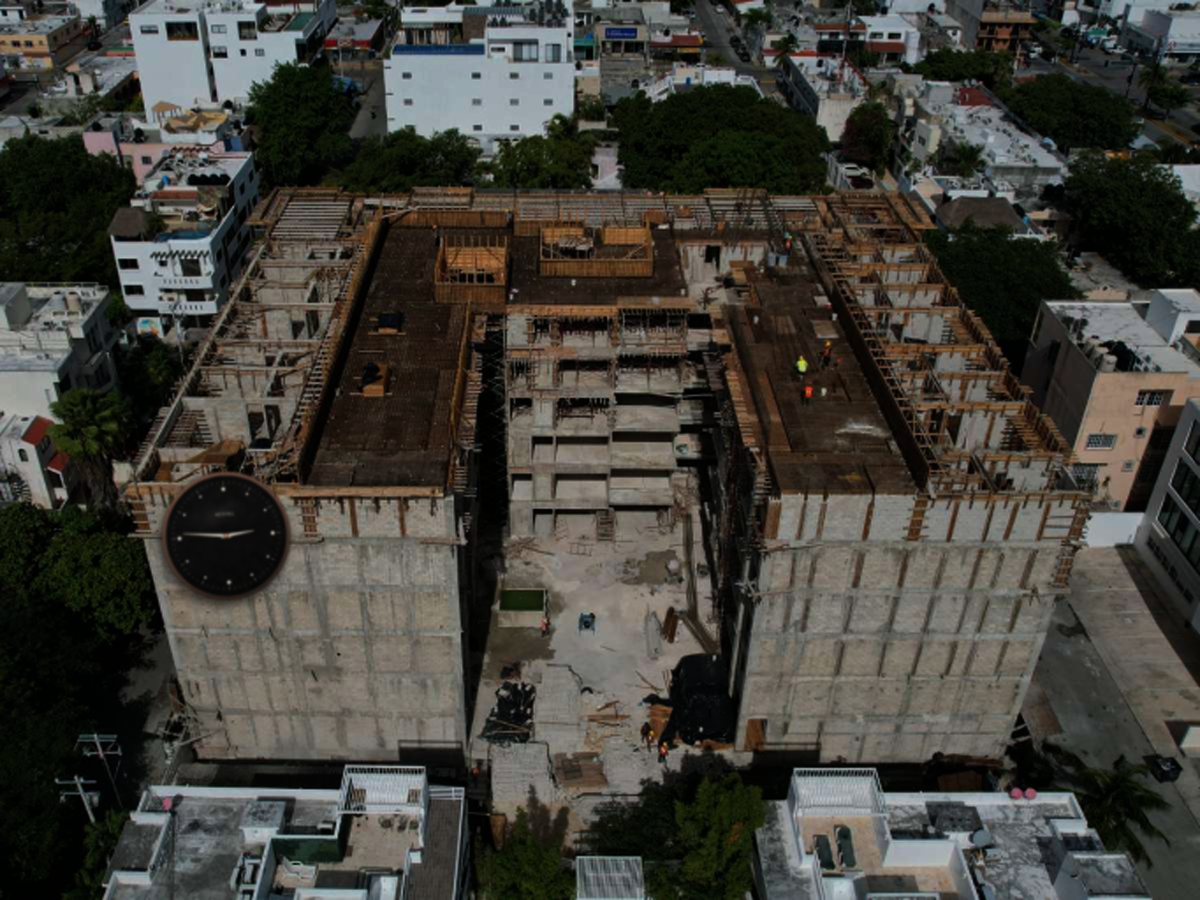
{"hour": 2, "minute": 46}
